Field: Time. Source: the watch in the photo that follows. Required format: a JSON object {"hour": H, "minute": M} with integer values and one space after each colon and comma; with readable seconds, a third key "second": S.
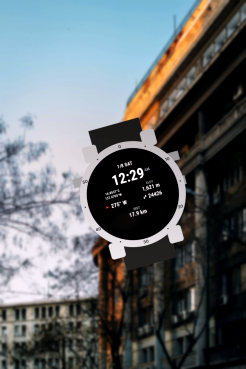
{"hour": 12, "minute": 29}
